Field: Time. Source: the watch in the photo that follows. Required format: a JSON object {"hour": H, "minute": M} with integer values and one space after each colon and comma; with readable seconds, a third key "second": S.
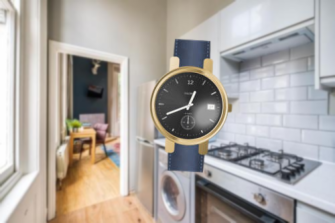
{"hour": 12, "minute": 41}
